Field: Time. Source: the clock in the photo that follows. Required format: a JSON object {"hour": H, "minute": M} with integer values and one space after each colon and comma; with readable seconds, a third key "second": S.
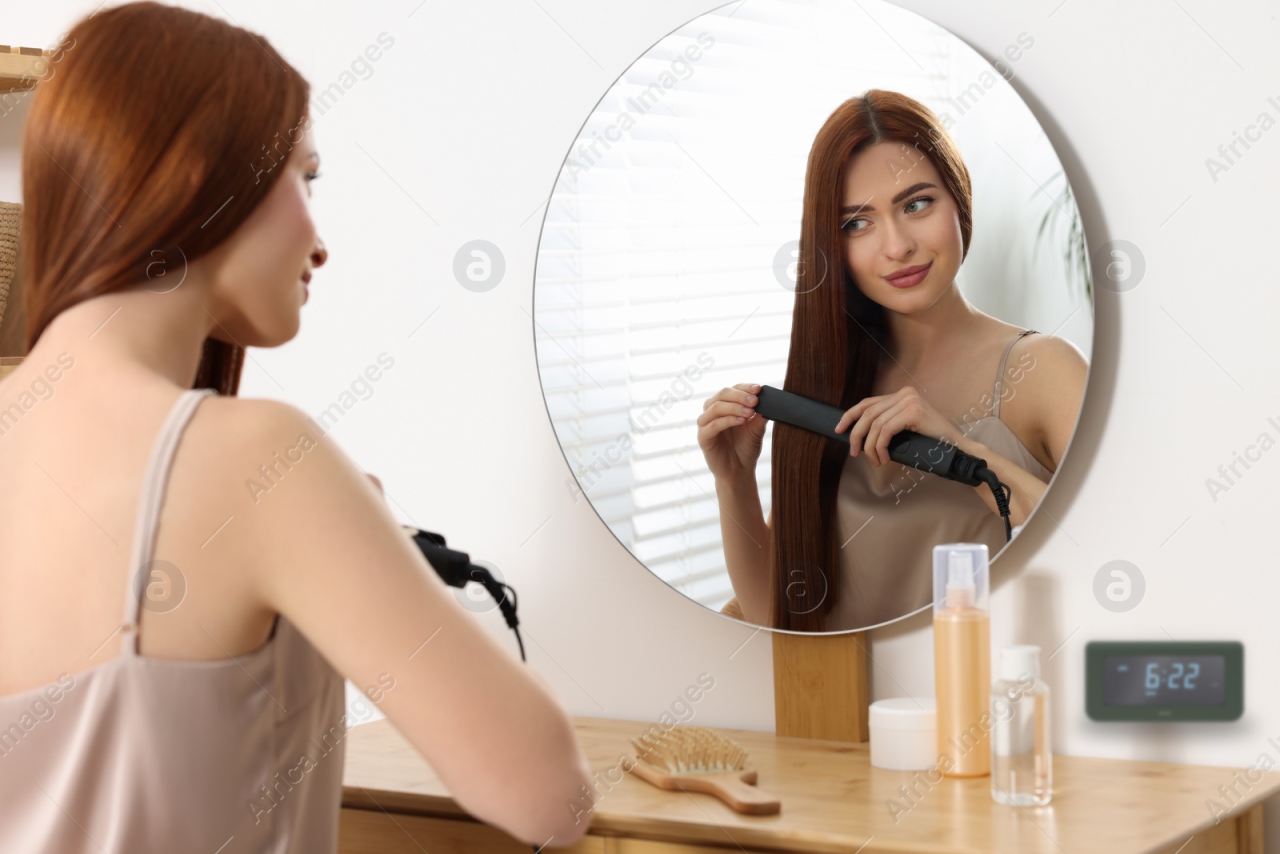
{"hour": 6, "minute": 22}
